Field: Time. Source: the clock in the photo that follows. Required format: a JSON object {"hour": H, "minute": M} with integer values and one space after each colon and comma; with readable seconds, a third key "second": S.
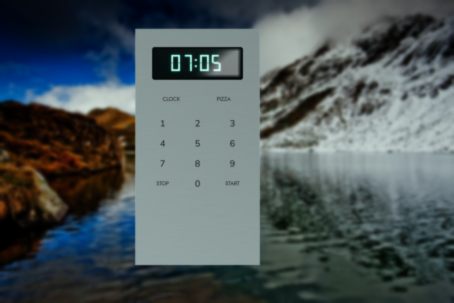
{"hour": 7, "minute": 5}
